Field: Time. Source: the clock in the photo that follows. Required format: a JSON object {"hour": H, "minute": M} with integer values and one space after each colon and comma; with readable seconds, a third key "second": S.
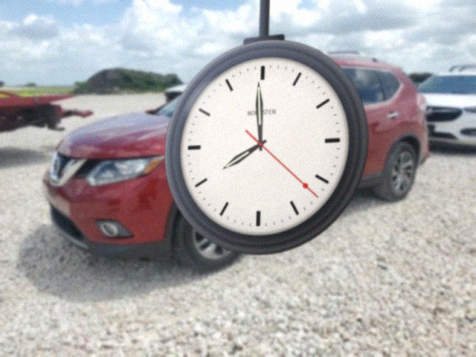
{"hour": 7, "minute": 59, "second": 22}
